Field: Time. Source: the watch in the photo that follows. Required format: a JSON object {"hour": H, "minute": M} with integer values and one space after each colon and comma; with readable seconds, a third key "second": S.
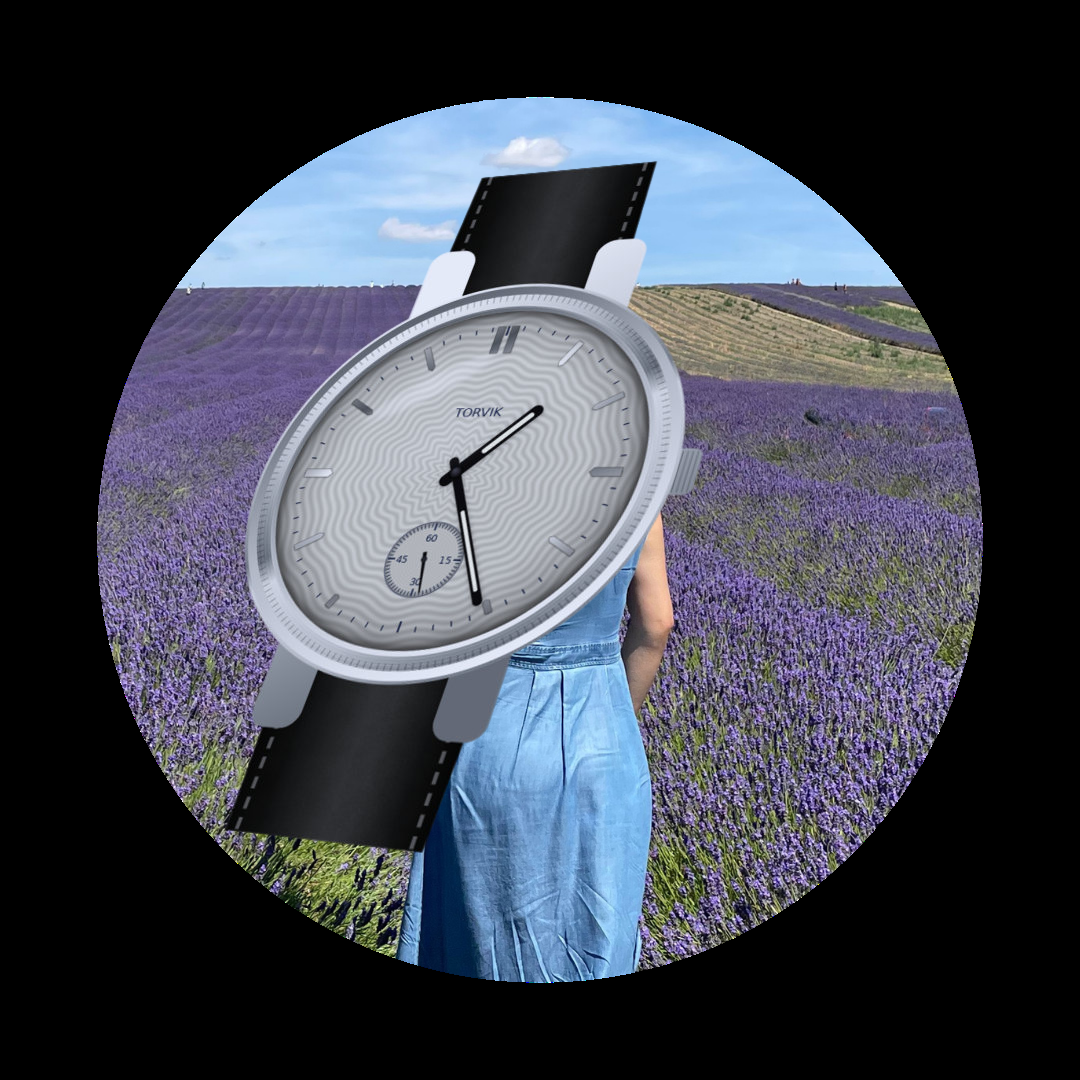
{"hour": 1, "minute": 25, "second": 28}
